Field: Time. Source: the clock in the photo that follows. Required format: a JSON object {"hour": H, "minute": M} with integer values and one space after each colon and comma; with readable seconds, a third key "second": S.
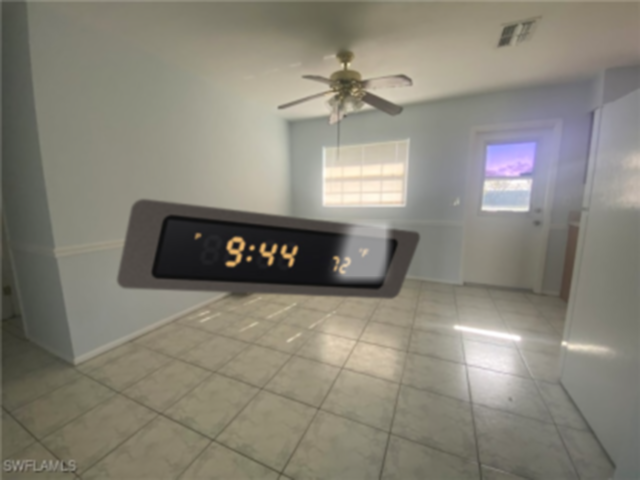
{"hour": 9, "minute": 44}
